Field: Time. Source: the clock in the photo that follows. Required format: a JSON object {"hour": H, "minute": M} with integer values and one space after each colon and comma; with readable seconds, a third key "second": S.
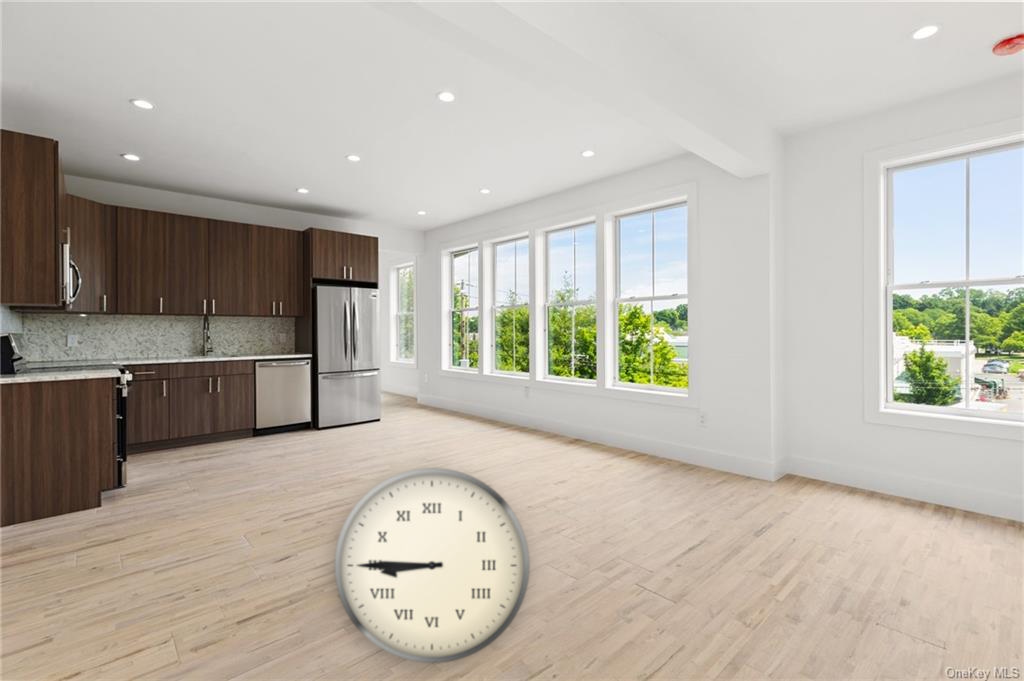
{"hour": 8, "minute": 45}
